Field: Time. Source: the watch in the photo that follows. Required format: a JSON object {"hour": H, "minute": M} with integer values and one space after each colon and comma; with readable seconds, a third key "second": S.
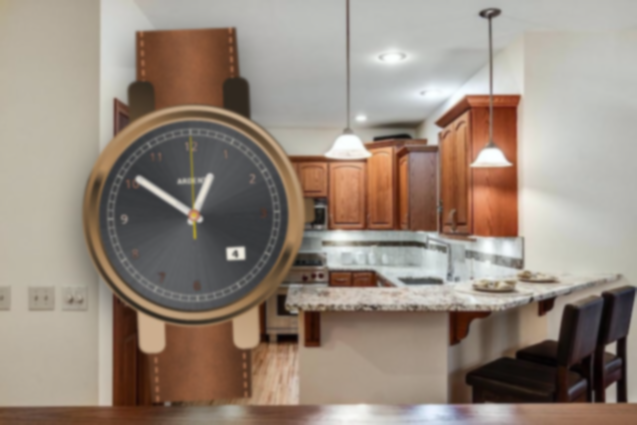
{"hour": 12, "minute": 51, "second": 0}
